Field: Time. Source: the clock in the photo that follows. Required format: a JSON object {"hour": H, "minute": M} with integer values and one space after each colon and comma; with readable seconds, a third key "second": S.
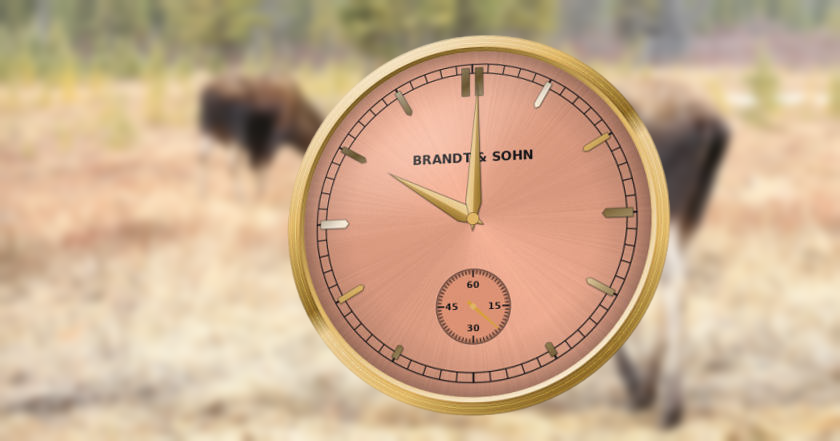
{"hour": 10, "minute": 0, "second": 22}
